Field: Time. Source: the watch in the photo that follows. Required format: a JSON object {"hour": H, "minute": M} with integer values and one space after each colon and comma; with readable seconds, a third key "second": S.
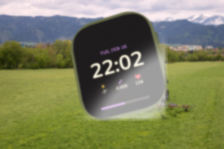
{"hour": 22, "minute": 2}
